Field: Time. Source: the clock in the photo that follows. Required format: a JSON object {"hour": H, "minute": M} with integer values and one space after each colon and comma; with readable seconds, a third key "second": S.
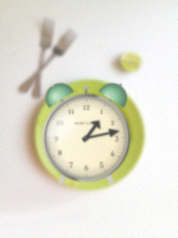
{"hour": 1, "minute": 13}
